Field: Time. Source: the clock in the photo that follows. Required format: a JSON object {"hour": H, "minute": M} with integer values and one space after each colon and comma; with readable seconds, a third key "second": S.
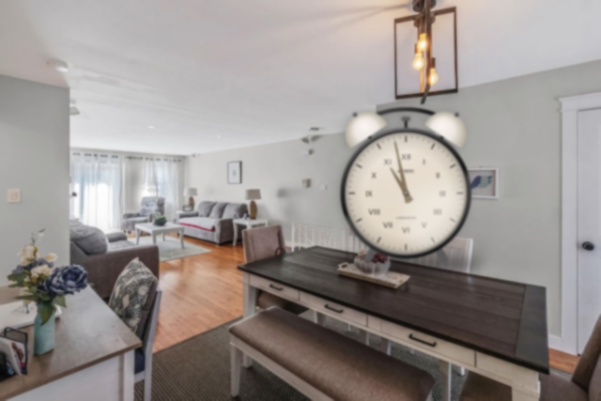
{"hour": 10, "minute": 58}
